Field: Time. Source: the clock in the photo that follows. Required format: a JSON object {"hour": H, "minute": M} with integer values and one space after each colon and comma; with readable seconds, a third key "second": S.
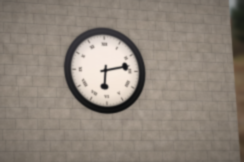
{"hour": 6, "minute": 13}
